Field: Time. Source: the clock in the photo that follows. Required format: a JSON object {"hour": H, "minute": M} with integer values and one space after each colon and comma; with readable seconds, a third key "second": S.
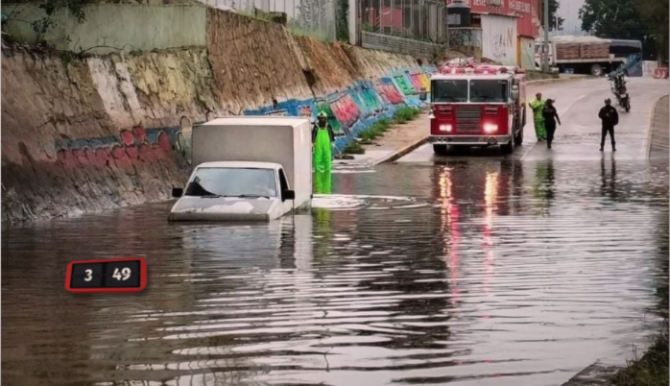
{"hour": 3, "minute": 49}
